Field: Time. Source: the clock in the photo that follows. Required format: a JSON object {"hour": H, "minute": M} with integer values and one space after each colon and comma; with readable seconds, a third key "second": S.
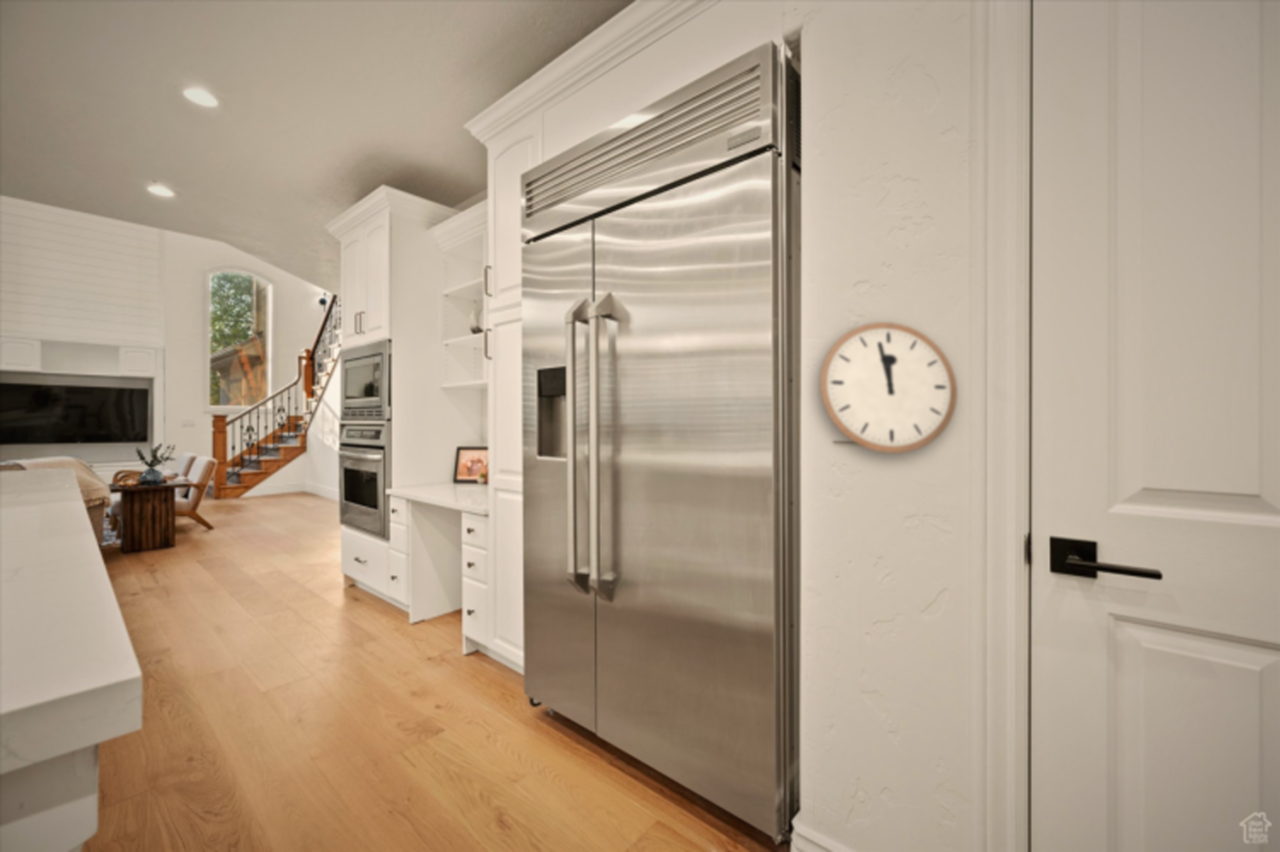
{"hour": 11, "minute": 58}
